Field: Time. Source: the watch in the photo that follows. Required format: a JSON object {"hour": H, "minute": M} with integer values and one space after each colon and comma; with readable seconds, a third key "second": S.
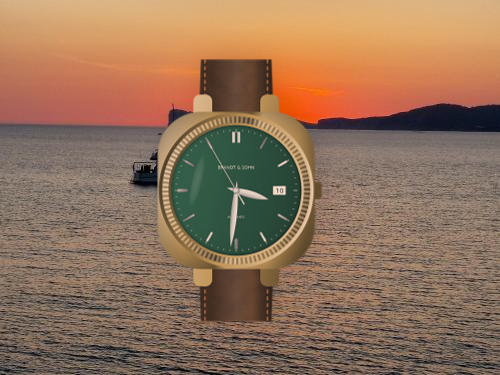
{"hour": 3, "minute": 30, "second": 55}
